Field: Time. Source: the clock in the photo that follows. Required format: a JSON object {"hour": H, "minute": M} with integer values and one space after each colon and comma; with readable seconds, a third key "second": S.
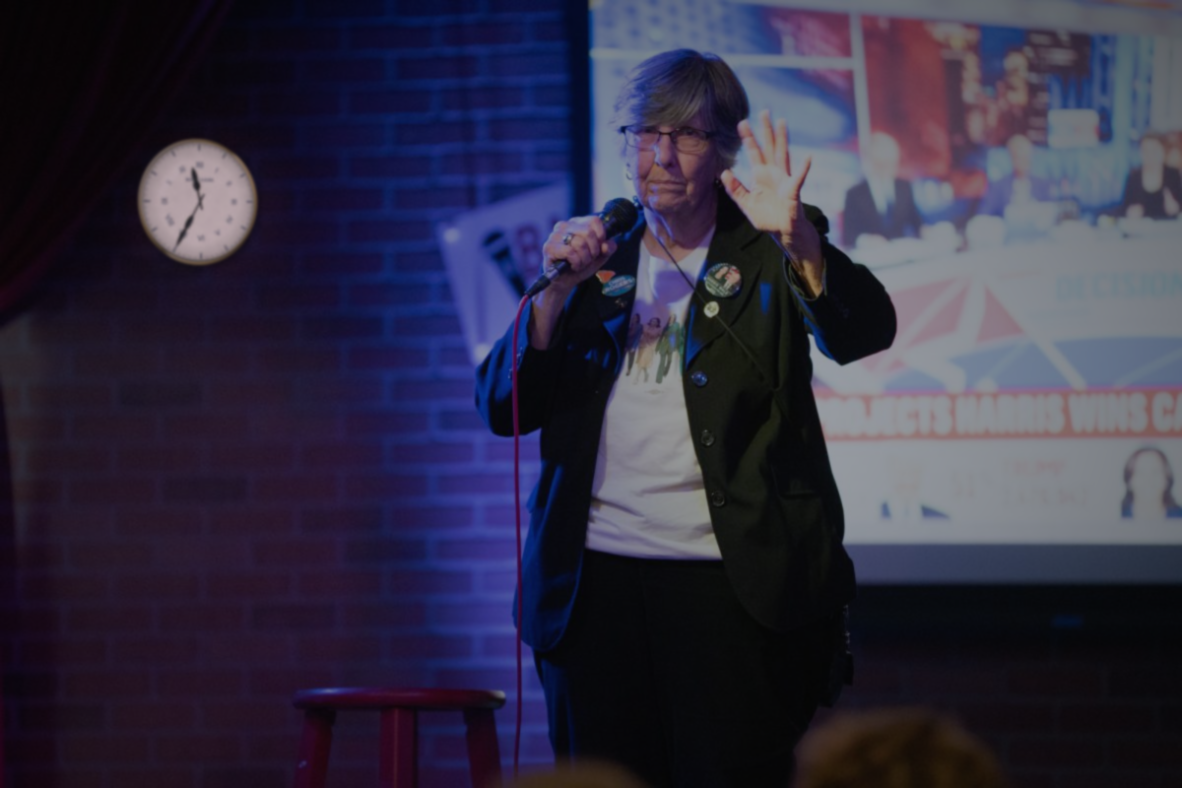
{"hour": 11, "minute": 35}
